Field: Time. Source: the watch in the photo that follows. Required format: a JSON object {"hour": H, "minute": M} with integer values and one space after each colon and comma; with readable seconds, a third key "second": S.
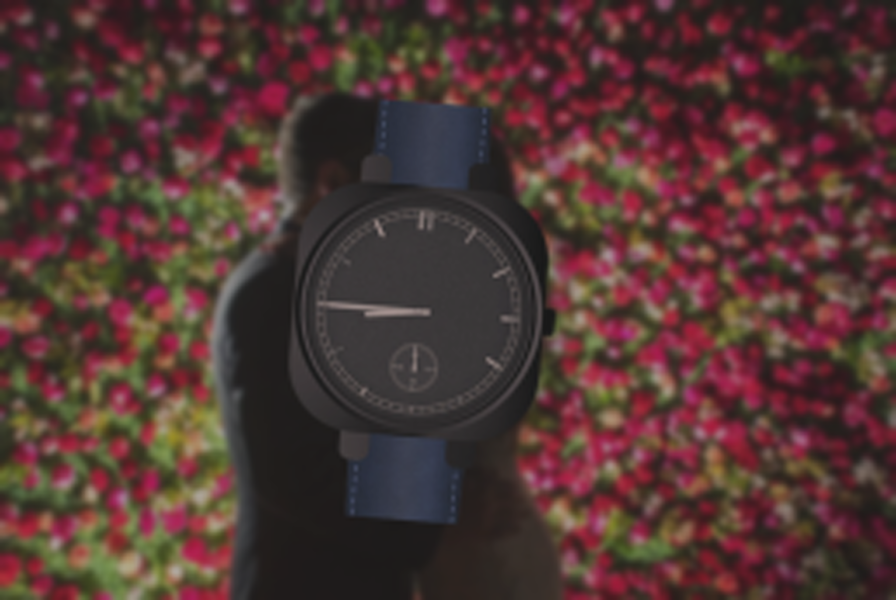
{"hour": 8, "minute": 45}
